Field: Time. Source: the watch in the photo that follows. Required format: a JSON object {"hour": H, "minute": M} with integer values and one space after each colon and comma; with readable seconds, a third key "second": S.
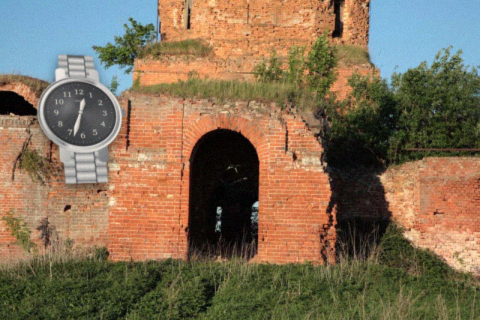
{"hour": 12, "minute": 33}
